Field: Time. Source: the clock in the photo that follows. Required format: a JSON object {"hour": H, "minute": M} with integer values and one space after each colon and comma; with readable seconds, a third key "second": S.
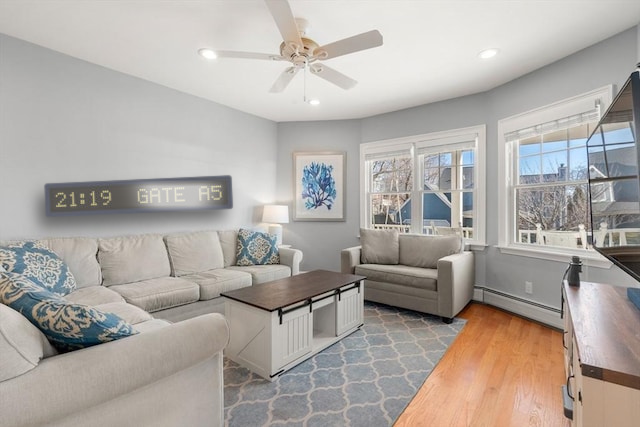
{"hour": 21, "minute": 19}
